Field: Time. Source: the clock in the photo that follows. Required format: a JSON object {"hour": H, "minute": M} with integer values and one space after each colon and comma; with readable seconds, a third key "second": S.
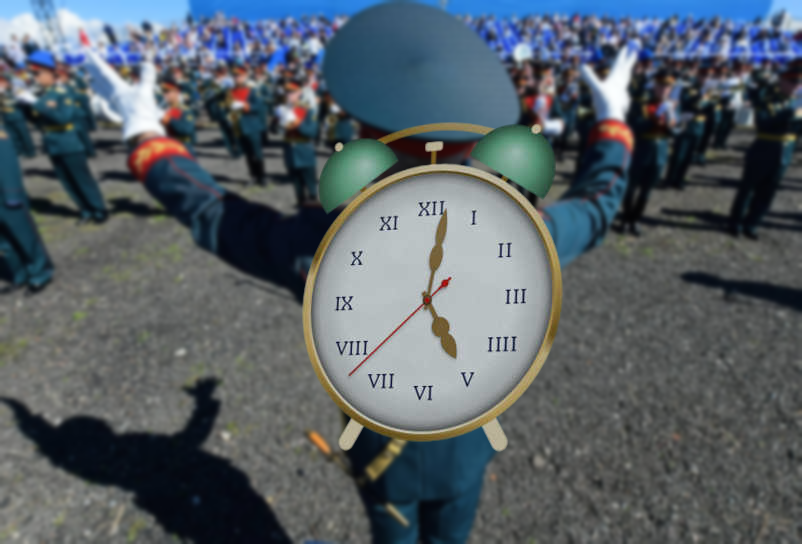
{"hour": 5, "minute": 1, "second": 38}
